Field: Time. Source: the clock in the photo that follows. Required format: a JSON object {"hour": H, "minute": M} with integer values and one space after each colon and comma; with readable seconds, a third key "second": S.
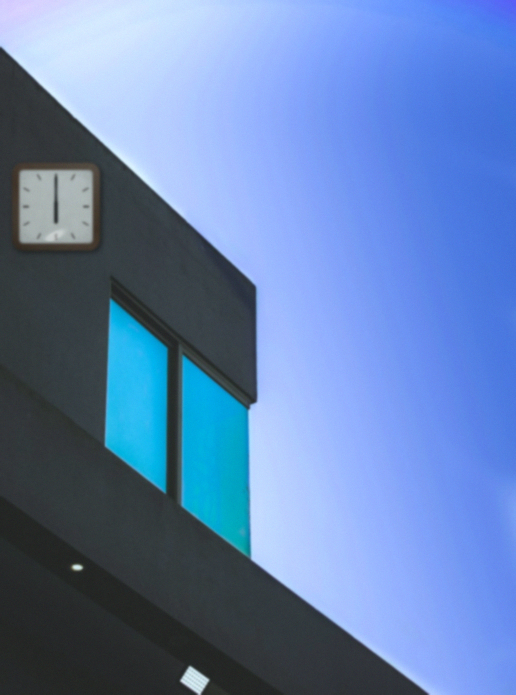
{"hour": 6, "minute": 0}
